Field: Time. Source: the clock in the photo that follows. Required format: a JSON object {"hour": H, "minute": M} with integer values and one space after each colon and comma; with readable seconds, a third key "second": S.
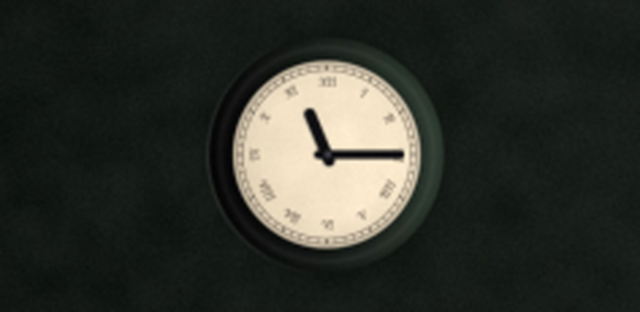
{"hour": 11, "minute": 15}
